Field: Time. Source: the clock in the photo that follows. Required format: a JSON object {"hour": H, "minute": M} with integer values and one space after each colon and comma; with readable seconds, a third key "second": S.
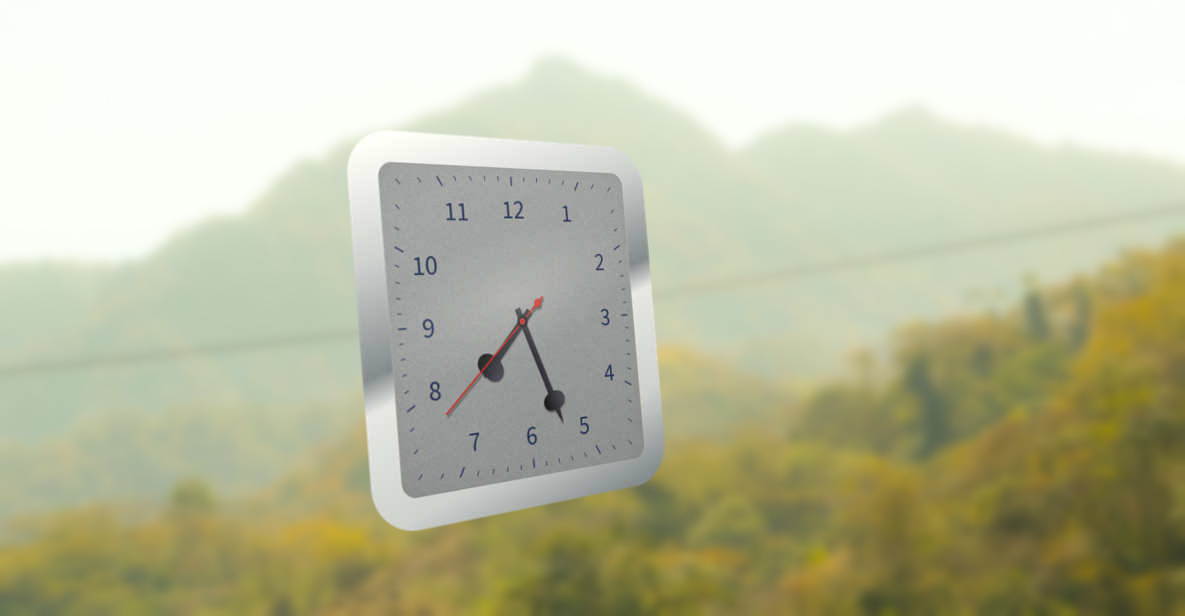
{"hour": 7, "minute": 26, "second": 38}
